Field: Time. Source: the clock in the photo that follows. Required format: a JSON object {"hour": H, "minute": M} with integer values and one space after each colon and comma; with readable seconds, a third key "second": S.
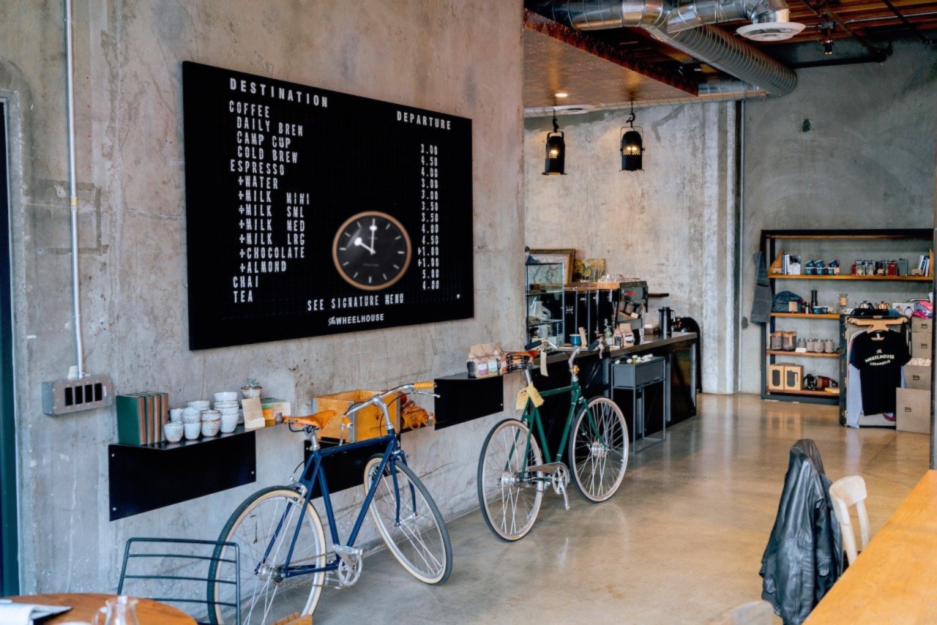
{"hour": 10, "minute": 0}
